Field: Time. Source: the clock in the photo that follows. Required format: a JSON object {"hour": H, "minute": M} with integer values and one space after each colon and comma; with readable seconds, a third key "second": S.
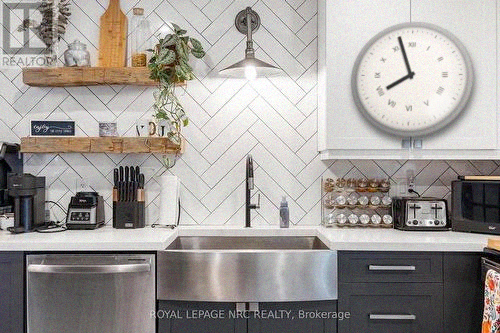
{"hour": 7, "minute": 57}
